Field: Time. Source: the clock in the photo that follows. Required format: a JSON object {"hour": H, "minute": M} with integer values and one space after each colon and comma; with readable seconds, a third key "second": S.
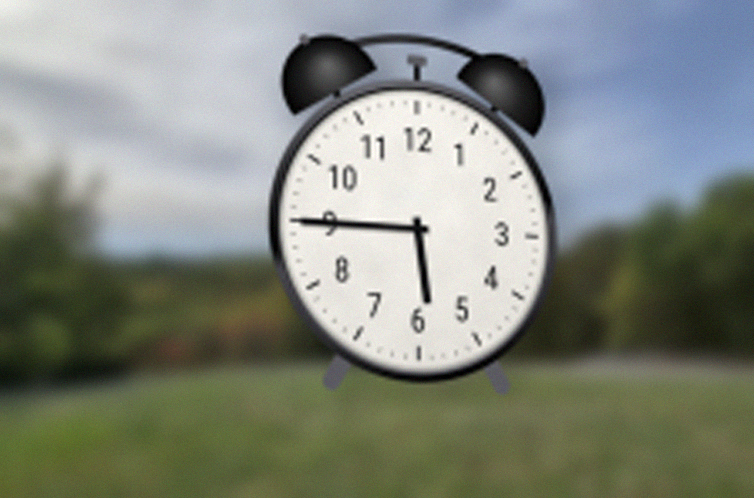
{"hour": 5, "minute": 45}
